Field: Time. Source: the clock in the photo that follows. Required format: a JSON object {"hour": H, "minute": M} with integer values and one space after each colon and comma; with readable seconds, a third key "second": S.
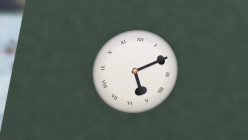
{"hour": 5, "minute": 10}
